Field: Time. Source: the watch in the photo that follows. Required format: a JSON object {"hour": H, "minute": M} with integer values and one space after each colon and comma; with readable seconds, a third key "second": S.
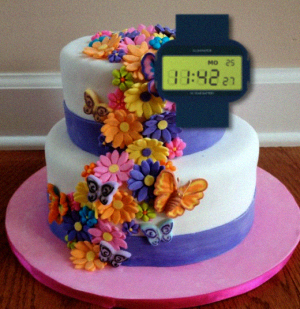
{"hour": 11, "minute": 42}
